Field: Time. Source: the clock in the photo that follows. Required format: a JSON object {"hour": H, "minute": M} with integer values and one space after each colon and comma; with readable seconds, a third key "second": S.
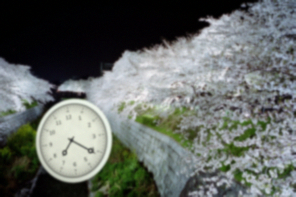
{"hour": 7, "minute": 21}
